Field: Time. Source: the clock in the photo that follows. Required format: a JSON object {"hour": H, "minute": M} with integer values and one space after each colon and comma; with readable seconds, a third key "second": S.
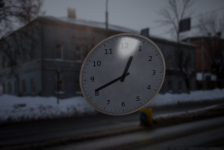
{"hour": 12, "minute": 41}
